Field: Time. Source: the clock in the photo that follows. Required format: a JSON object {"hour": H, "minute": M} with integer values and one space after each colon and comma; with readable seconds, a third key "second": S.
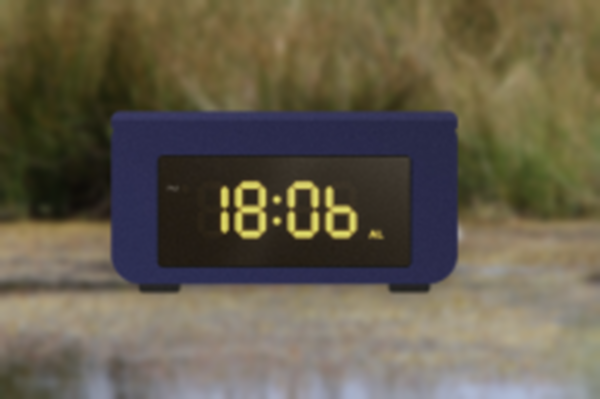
{"hour": 18, "minute": 6}
